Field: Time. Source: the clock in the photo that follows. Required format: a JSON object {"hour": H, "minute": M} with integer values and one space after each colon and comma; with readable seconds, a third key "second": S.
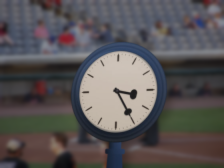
{"hour": 3, "minute": 25}
